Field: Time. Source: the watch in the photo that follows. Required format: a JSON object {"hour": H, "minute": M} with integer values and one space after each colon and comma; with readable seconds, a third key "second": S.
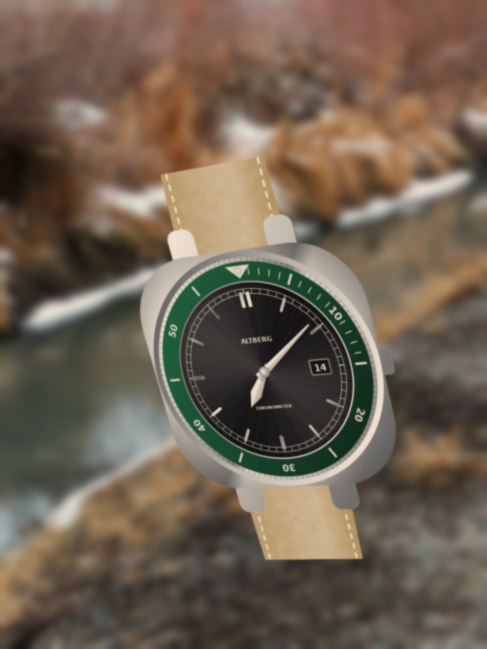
{"hour": 7, "minute": 9}
